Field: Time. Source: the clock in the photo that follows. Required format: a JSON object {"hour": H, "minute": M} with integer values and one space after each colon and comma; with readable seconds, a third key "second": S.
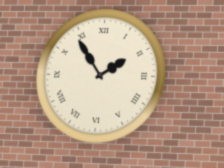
{"hour": 1, "minute": 54}
